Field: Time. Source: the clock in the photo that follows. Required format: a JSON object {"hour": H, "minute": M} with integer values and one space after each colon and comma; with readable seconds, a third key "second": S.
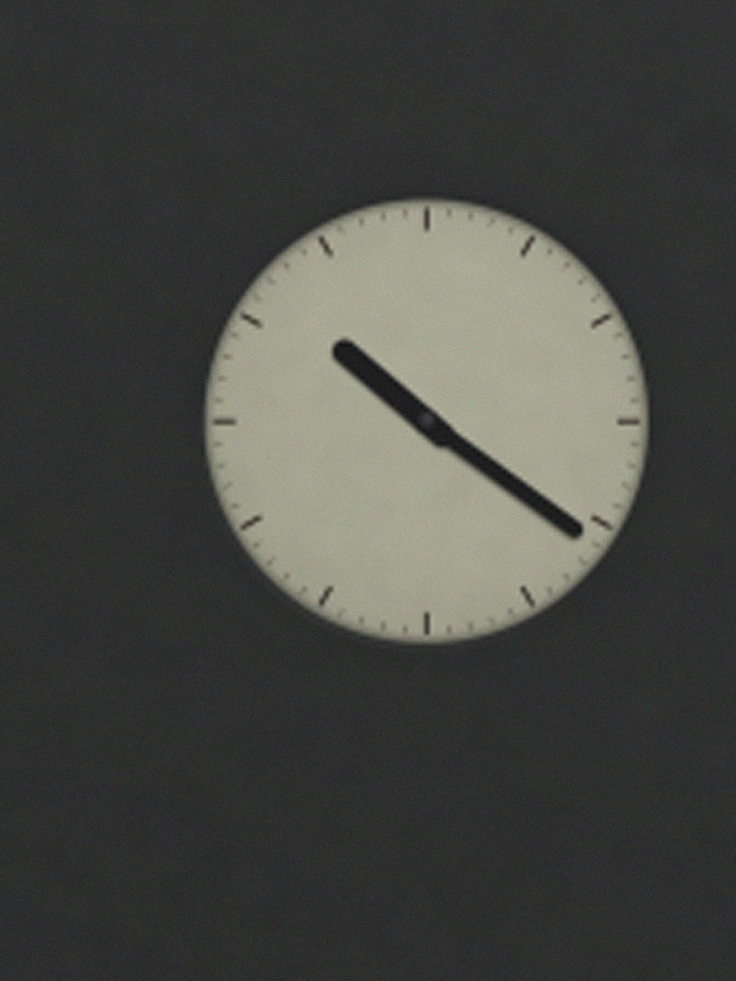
{"hour": 10, "minute": 21}
